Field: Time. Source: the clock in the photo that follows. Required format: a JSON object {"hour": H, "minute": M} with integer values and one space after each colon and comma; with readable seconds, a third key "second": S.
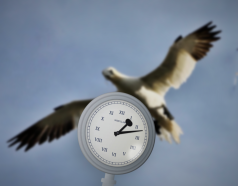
{"hour": 1, "minute": 12}
